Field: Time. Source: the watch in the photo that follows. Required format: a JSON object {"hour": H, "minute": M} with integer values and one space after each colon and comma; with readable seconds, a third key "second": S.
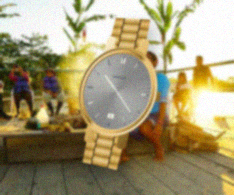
{"hour": 10, "minute": 22}
